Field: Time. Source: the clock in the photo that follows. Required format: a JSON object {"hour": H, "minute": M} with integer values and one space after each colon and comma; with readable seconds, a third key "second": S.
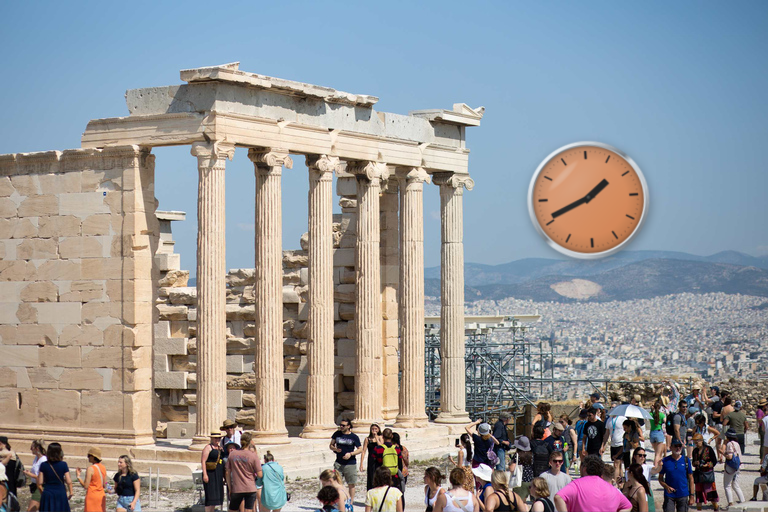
{"hour": 1, "minute": 41}
